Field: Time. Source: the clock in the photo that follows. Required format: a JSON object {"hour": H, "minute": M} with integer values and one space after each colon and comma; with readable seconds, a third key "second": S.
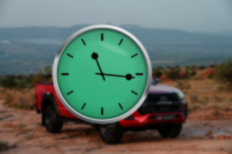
{"hour": 11, "minute": 16}
